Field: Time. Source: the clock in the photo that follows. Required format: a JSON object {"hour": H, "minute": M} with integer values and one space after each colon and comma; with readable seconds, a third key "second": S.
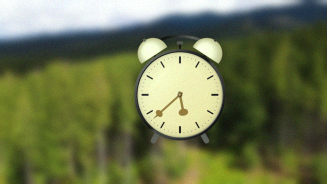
{"hour": 5, "minute": 38}
